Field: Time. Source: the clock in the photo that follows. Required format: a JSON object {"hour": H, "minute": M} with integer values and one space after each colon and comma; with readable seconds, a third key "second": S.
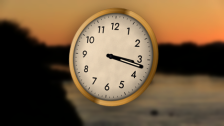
{"hour": 3, "minute": 17}
